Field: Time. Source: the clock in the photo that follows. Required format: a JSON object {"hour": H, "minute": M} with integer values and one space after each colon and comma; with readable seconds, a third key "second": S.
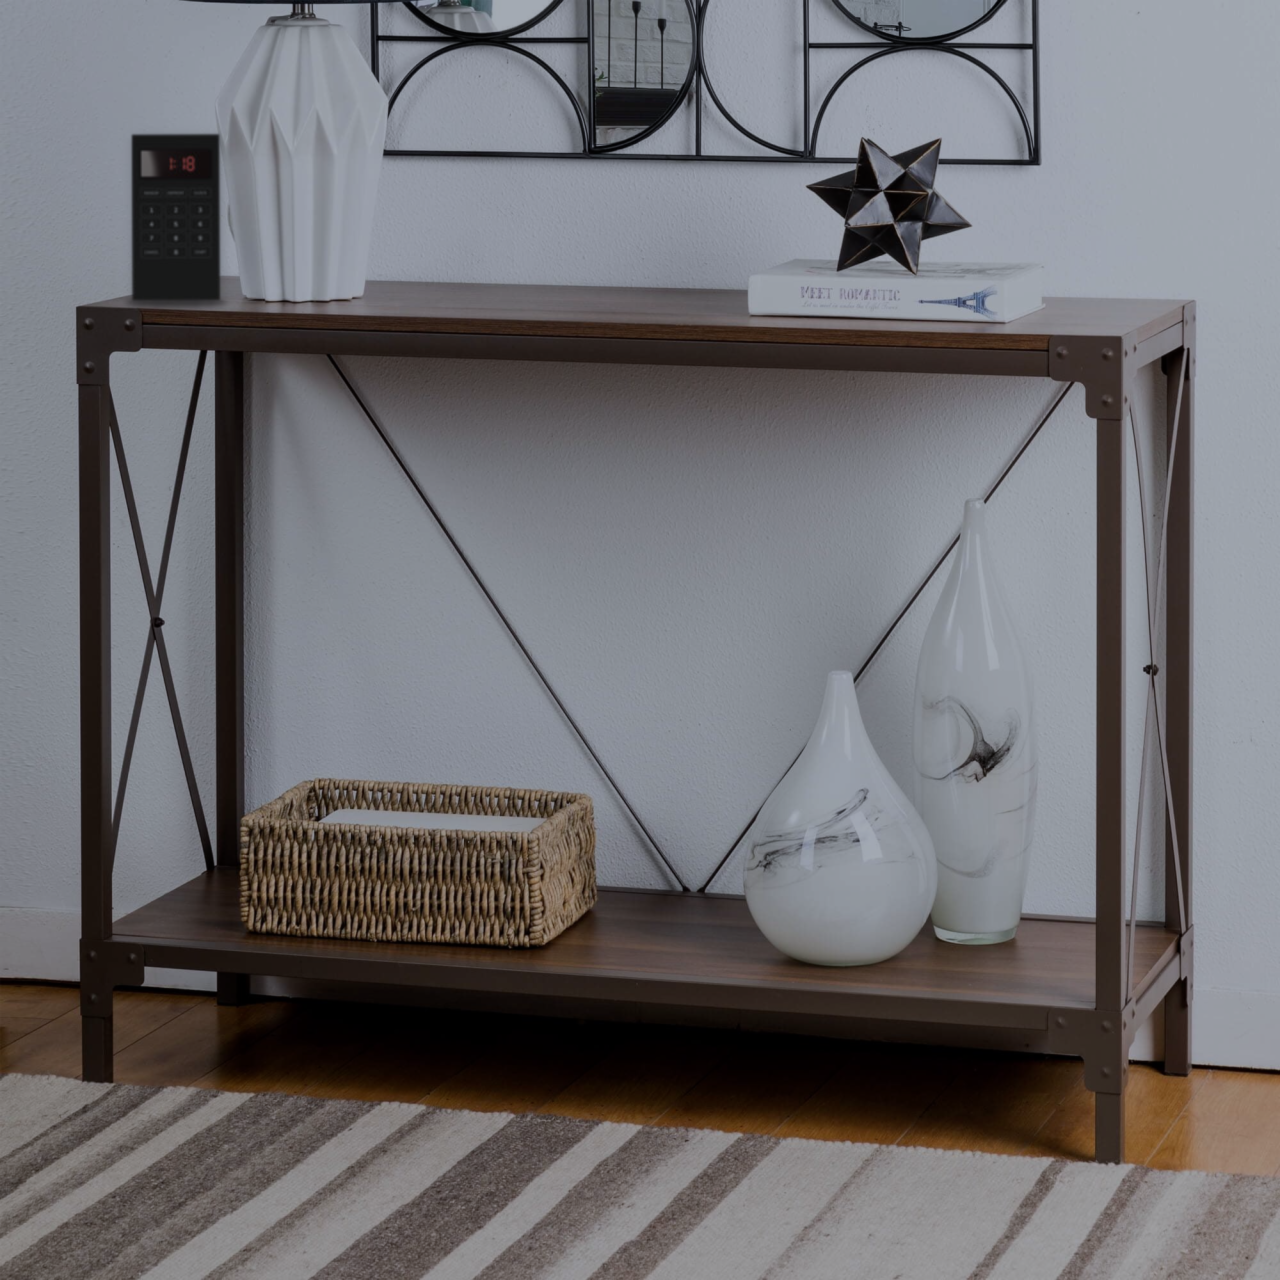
{"hour": 1, "minute": 18}
